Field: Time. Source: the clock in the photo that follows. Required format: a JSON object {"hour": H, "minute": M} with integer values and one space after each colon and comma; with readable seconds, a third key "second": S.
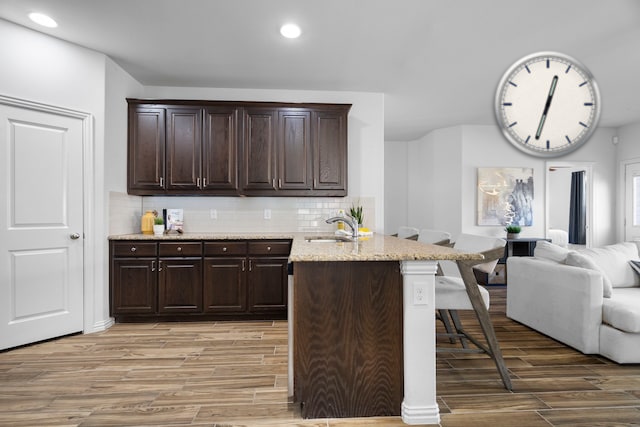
{"hour": 12, "minute": 33}
